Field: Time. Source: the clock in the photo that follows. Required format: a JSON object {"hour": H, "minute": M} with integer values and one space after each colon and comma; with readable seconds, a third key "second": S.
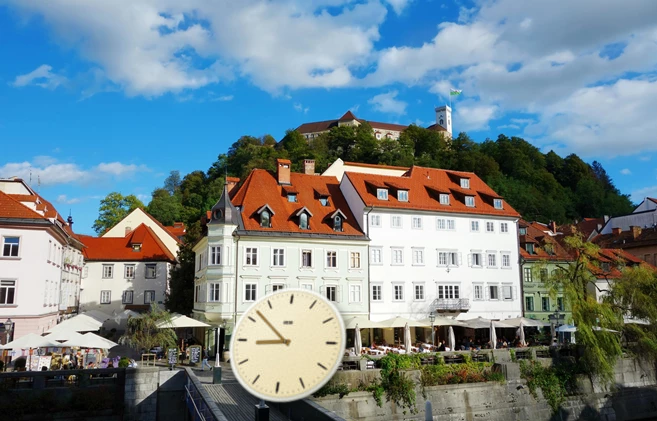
{"hour": 8, "minute": 52}
